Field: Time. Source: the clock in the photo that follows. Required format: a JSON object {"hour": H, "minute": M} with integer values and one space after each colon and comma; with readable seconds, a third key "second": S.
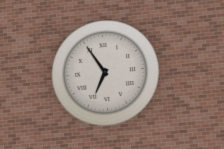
{"hour": 6, "minute": 55}
